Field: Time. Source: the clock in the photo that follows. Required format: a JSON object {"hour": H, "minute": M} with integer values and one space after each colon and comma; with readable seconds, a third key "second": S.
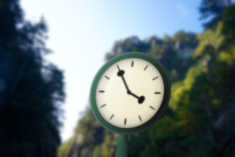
{"hour": 3, "minute": 55}
